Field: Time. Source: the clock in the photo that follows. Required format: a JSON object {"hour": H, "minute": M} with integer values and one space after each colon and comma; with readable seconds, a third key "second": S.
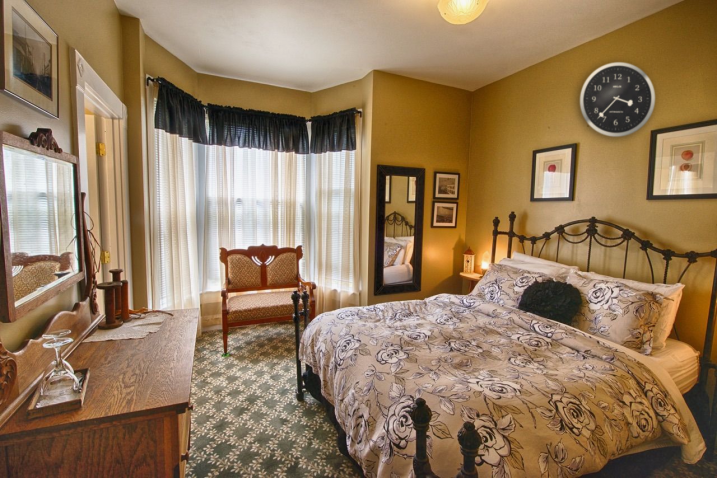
{"hour": 3, "minute": 37}
